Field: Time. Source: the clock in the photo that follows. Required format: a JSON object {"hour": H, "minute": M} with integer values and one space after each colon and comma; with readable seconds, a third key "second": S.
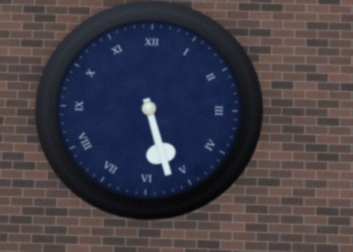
{"hour": 5, "minute": 27}
